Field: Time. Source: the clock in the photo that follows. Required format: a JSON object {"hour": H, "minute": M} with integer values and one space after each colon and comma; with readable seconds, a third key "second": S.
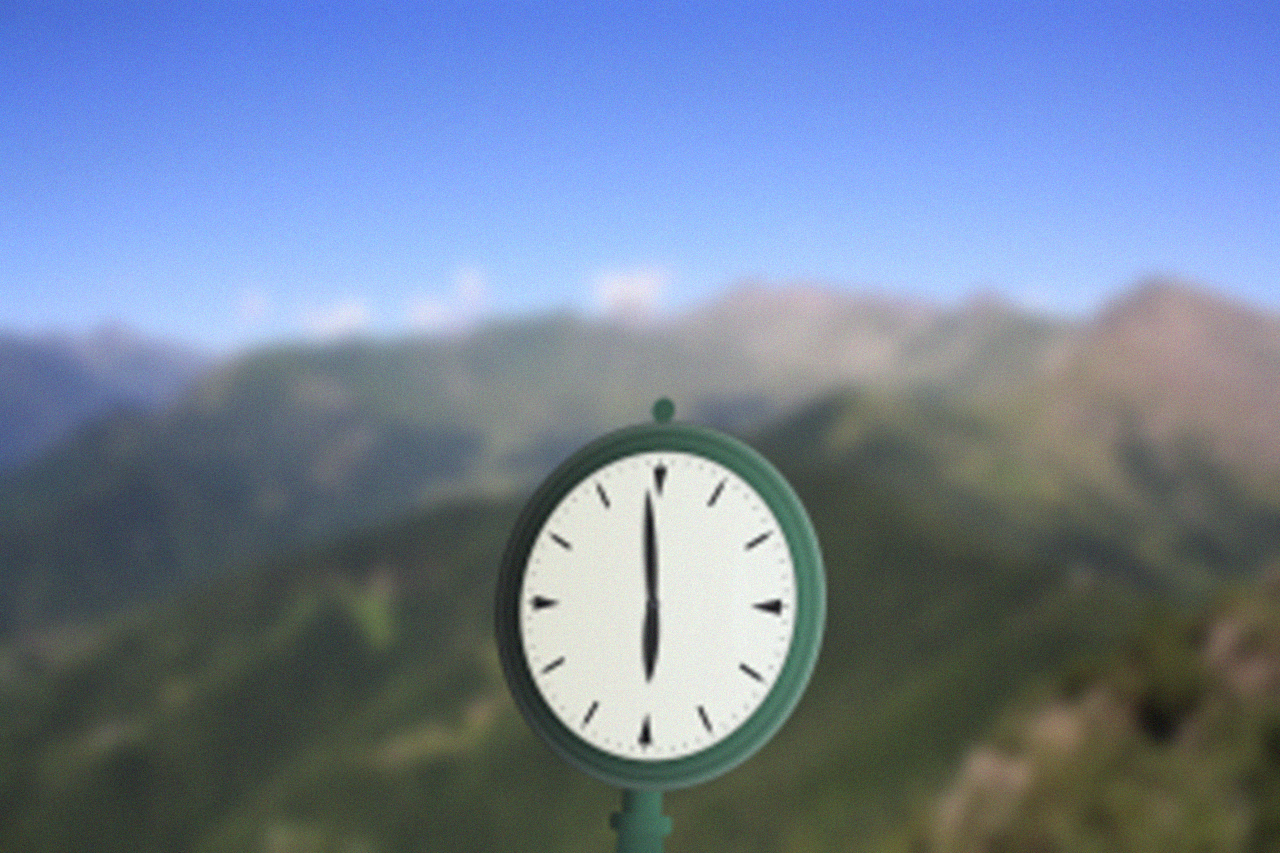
{"hour": 5, "minute": 59}
